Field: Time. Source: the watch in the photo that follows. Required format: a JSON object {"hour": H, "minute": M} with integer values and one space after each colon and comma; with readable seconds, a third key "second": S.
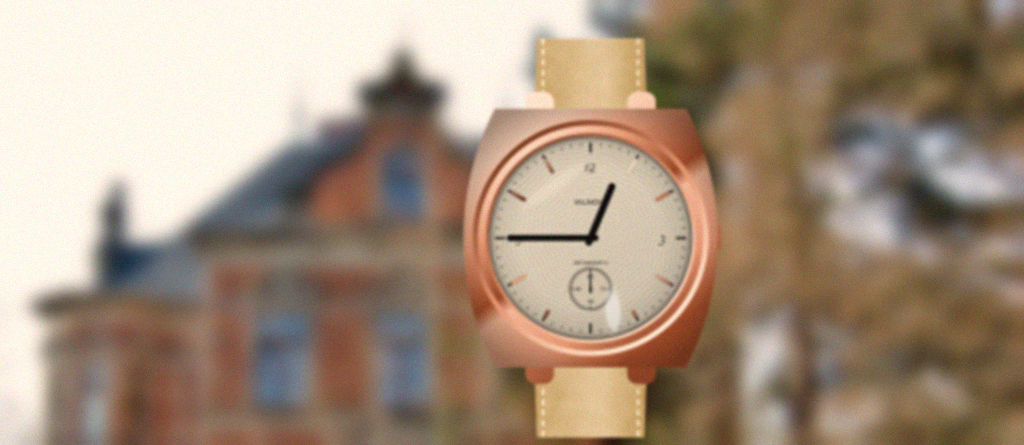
{"hour": 12, "minute": 45}
